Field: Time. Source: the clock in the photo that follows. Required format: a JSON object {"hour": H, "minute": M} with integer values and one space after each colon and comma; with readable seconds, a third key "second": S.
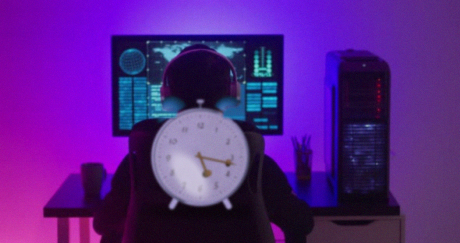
{"hour": 5, "minute": 17}
